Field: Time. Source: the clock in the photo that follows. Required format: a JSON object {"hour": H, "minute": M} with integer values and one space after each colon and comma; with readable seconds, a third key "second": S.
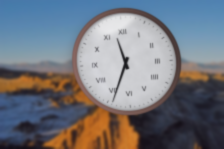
{"hour": 11, "minute": 34}
